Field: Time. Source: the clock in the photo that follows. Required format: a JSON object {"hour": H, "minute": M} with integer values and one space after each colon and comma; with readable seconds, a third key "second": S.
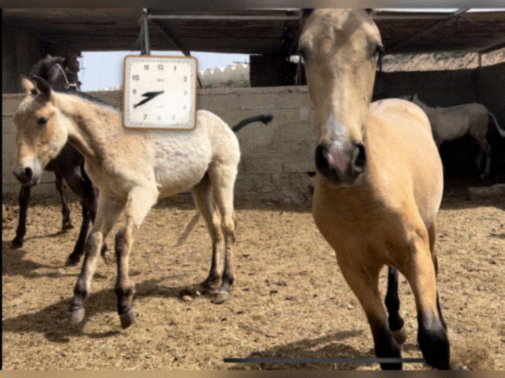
{"hour": 8, "minute": 40}
